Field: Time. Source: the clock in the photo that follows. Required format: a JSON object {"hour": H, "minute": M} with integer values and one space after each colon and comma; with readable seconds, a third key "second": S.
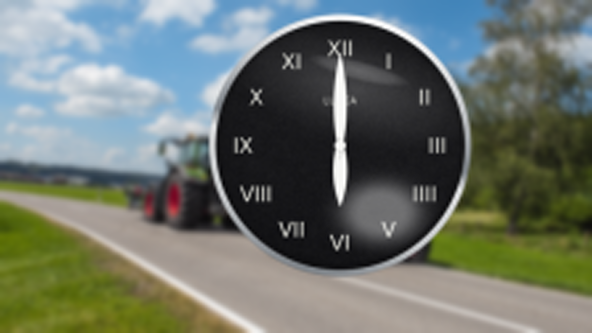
{"hour": 6, "minute": 0}
